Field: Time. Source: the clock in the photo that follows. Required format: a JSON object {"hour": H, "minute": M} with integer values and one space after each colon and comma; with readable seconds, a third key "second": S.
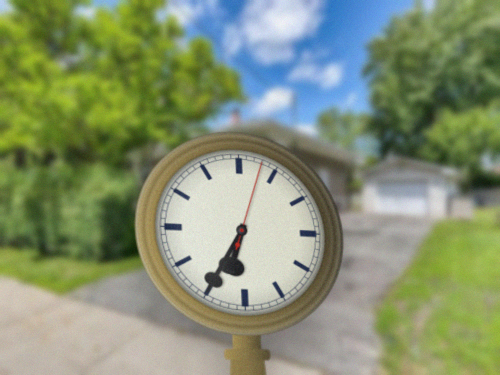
{"hour": 6, "minute": 35, "second": 3}
